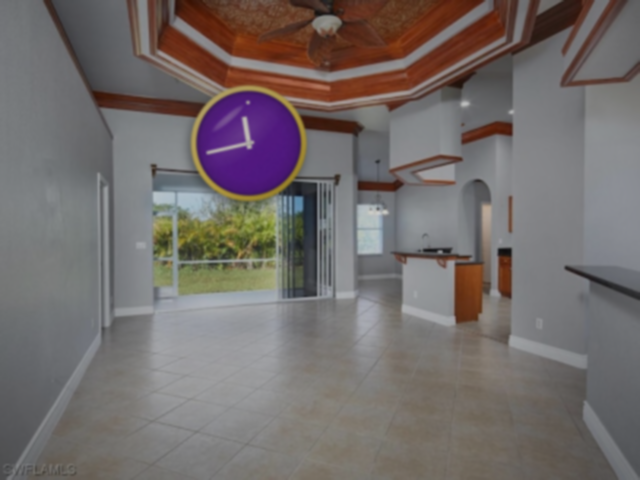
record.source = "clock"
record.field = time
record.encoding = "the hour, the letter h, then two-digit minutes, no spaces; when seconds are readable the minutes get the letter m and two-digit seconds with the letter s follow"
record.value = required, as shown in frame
11h43
